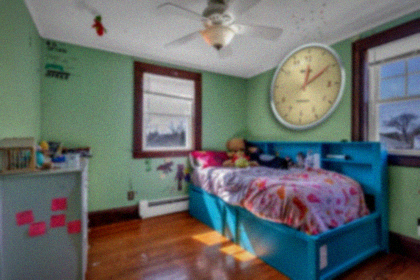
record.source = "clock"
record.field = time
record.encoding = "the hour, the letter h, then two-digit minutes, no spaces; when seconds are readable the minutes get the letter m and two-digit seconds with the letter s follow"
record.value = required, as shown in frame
12h09
